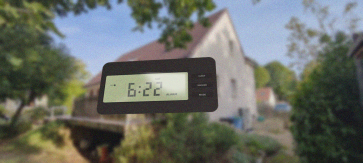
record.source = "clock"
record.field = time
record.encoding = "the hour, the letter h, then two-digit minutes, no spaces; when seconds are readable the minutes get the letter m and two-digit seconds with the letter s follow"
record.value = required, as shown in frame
6h22
